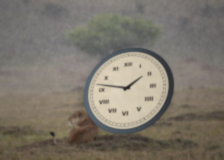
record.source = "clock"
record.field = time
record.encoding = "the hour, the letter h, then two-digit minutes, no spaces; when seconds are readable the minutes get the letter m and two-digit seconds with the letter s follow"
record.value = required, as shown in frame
1h47
